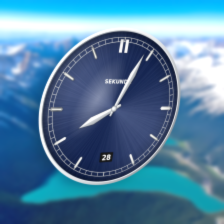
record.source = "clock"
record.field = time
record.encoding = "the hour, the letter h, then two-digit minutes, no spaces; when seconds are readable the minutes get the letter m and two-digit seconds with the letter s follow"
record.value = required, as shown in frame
8h04
